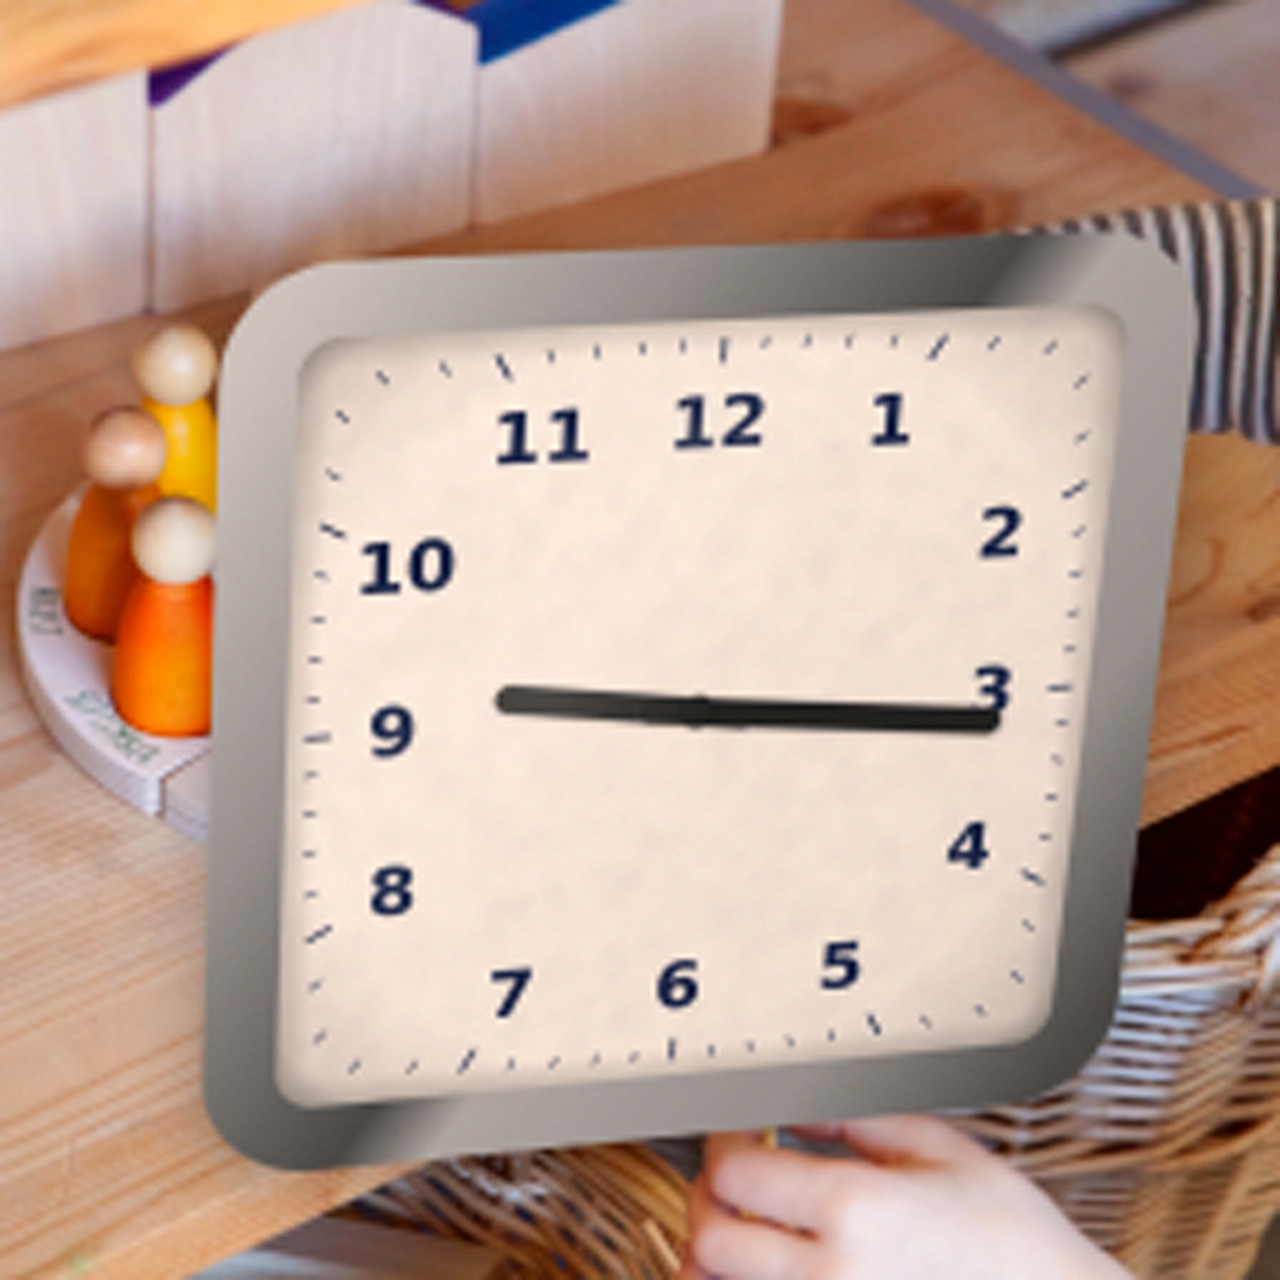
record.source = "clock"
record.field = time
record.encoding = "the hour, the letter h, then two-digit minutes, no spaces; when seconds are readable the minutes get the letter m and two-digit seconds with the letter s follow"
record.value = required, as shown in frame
9h16
